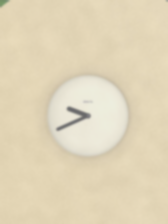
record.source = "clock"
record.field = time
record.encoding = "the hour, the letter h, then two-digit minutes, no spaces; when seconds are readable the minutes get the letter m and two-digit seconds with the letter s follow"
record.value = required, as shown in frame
9h41
